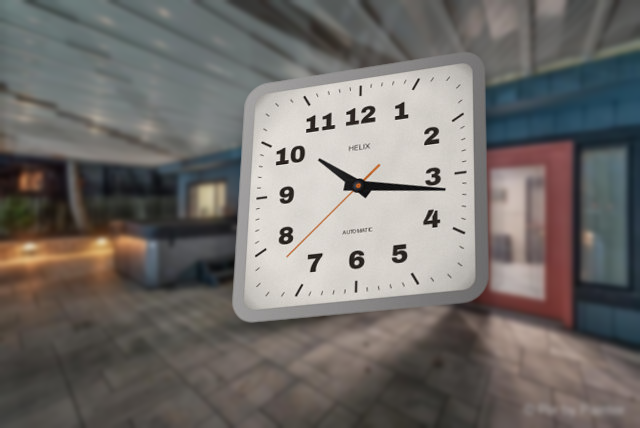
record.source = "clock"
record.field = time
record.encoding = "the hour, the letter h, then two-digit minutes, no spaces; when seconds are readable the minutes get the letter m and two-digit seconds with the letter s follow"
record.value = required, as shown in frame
10h16m38s
